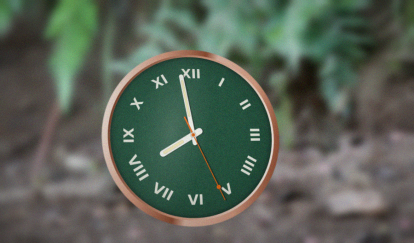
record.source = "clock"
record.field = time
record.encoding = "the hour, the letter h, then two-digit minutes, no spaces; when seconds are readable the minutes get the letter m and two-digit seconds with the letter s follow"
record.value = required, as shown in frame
7h58m26s
